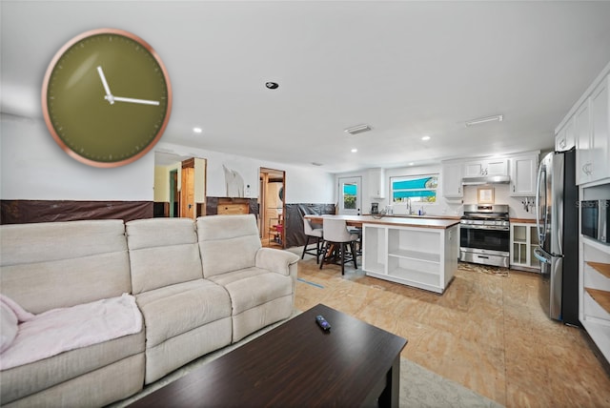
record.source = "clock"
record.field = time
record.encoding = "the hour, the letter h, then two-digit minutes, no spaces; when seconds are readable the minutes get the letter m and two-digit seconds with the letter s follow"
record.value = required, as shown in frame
11h16
